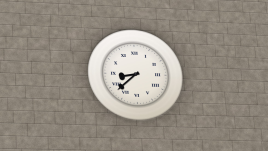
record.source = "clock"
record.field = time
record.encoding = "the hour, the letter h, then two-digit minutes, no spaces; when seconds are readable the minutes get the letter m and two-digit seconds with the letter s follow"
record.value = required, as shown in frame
8h38
